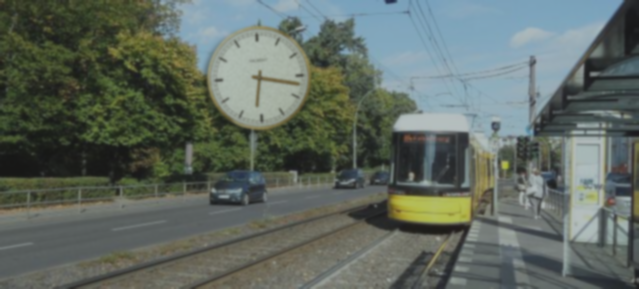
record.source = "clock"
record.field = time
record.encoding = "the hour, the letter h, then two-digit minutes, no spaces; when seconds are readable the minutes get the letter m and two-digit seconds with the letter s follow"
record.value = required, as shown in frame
6h17
